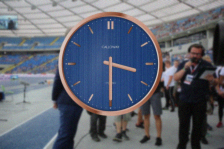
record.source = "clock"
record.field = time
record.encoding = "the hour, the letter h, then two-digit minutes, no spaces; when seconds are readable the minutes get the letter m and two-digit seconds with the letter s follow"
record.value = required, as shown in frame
3h30
